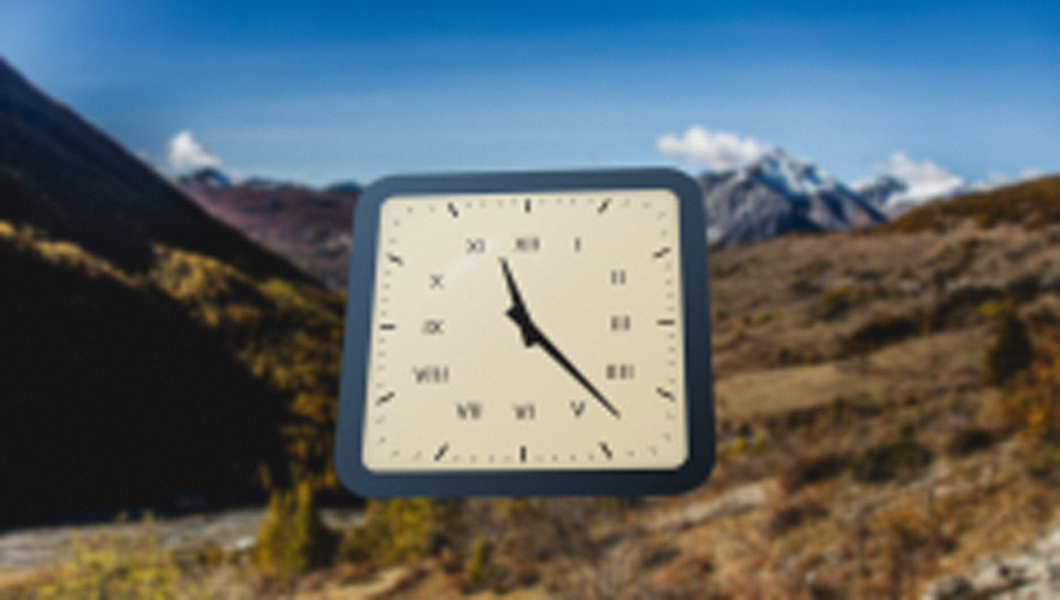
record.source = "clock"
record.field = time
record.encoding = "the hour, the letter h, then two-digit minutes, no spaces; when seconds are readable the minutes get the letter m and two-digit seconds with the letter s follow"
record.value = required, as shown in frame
11h23
